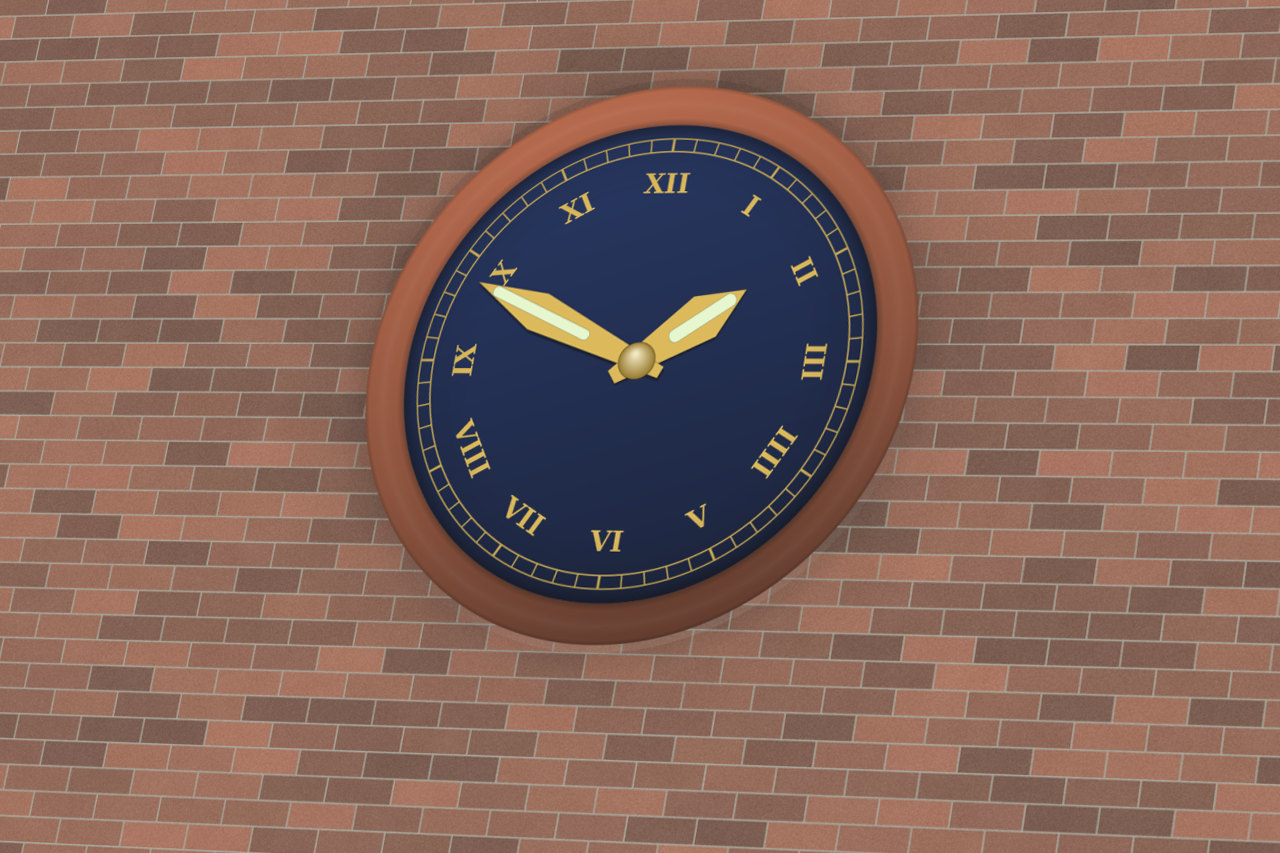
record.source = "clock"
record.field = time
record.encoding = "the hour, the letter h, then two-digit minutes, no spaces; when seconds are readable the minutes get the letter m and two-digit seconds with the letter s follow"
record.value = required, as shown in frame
1h49
